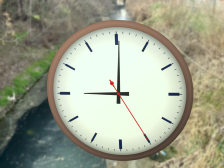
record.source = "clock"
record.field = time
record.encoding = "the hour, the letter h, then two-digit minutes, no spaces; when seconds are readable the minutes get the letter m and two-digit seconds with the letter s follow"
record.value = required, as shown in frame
9h00m25s
